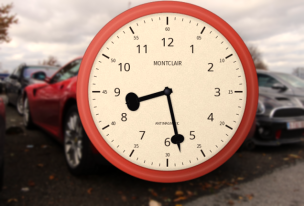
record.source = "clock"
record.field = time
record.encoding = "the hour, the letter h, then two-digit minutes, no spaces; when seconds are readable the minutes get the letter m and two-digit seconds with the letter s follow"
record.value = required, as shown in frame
8h28
